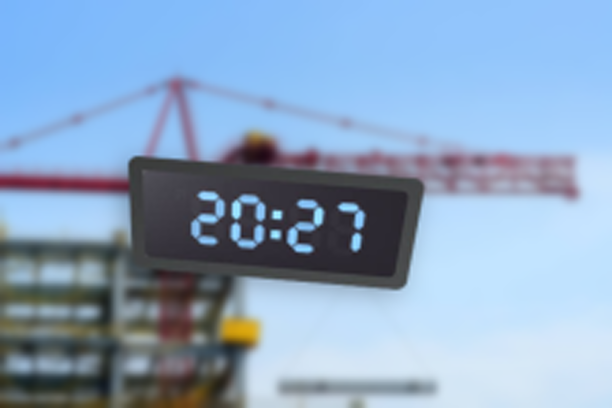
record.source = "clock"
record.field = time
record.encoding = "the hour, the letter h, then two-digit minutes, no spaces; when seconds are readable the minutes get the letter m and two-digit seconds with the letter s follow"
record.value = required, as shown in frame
20h27
